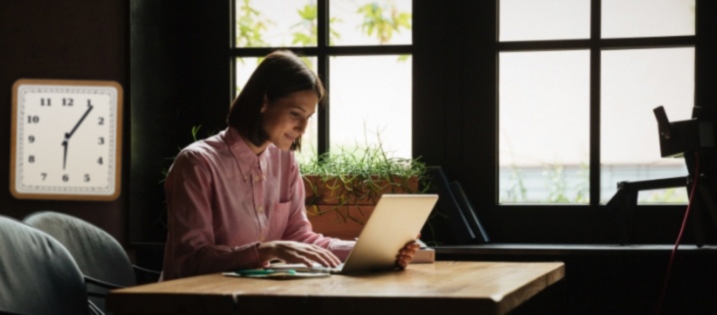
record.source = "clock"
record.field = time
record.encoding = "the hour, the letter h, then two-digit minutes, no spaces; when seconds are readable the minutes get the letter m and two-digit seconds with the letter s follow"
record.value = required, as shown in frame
6h06
